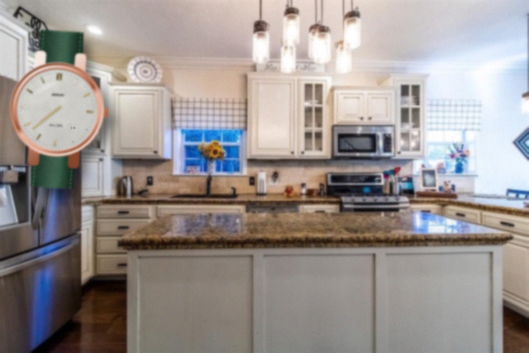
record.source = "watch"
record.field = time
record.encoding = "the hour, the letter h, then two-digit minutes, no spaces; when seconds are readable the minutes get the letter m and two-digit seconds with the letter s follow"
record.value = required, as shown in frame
7h38
